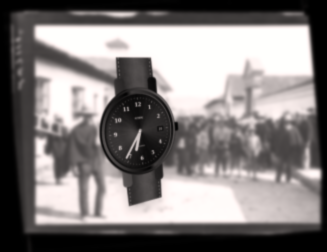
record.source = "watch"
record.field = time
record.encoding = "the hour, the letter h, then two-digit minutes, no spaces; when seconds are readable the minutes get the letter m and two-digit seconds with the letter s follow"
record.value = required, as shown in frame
6h36
